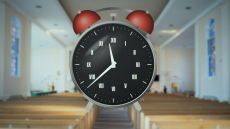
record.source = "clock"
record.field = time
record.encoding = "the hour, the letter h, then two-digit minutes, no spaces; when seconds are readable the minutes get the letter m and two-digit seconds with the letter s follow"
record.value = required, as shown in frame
11h38
